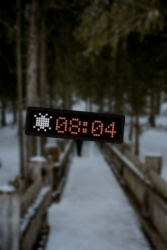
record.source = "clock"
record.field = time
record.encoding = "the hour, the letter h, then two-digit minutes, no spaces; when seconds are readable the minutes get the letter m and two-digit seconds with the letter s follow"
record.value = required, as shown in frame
8h04
